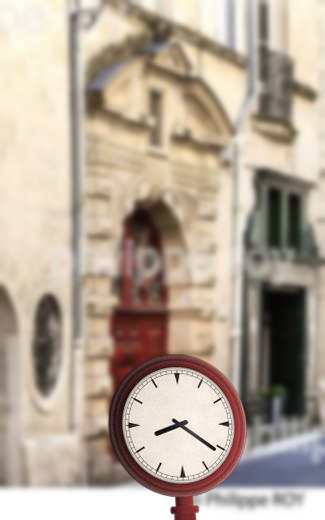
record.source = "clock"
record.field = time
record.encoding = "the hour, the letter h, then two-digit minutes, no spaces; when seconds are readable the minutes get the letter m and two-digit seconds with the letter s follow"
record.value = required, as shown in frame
8h21
